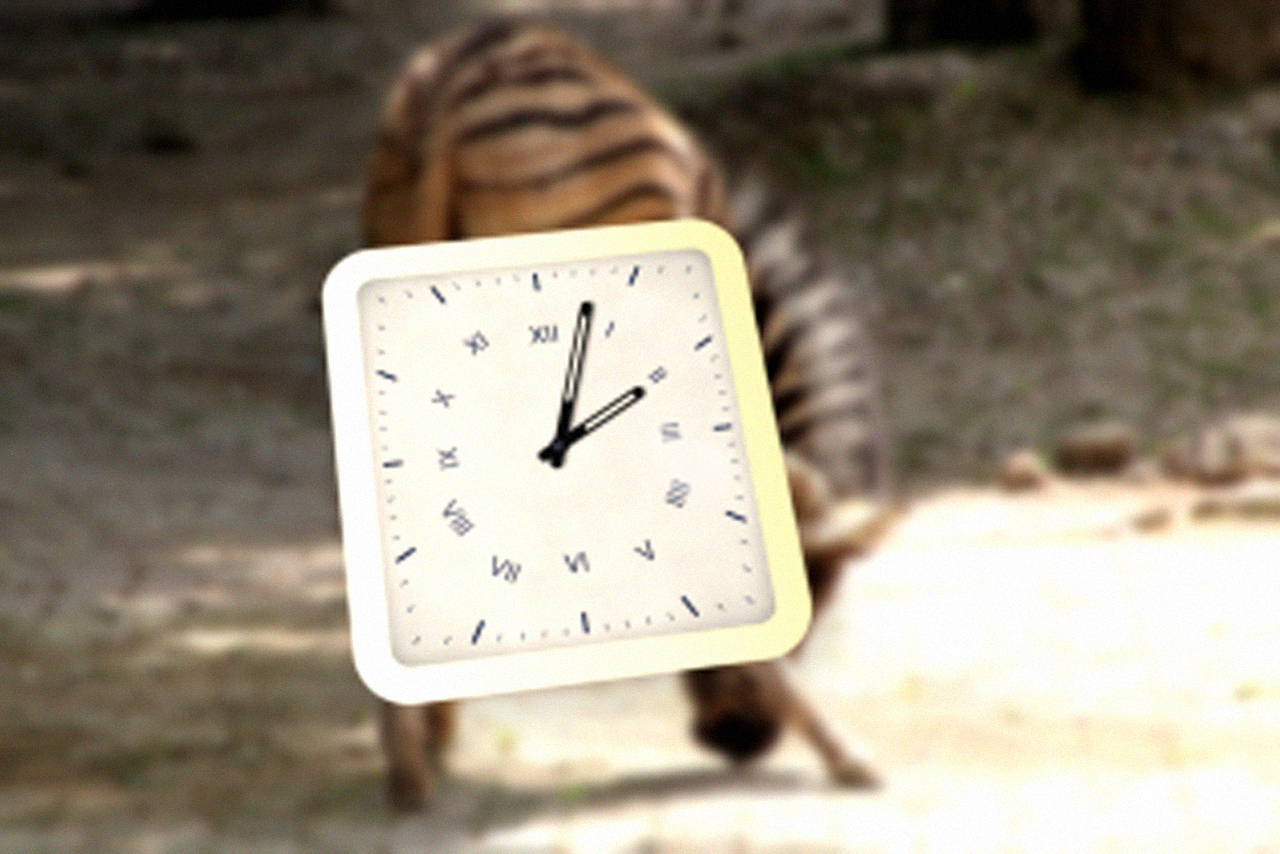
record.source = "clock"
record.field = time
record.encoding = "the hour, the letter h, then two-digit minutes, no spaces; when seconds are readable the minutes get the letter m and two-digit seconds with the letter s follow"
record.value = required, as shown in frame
2h03
